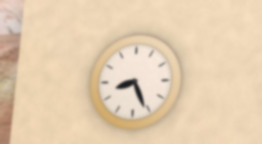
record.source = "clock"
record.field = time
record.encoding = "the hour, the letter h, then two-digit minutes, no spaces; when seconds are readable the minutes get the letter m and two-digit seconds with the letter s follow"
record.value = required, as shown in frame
8h26
